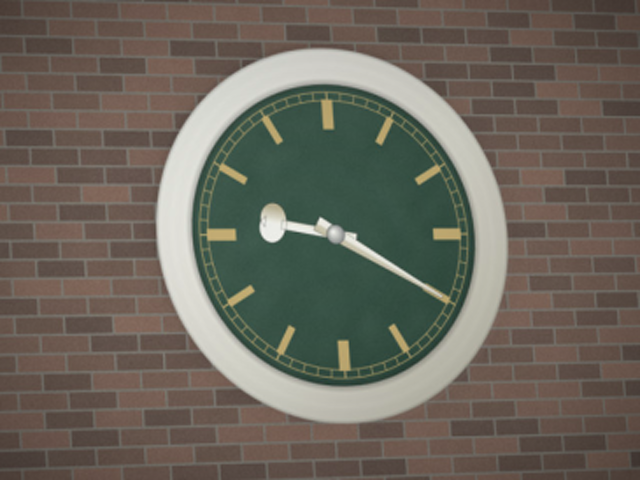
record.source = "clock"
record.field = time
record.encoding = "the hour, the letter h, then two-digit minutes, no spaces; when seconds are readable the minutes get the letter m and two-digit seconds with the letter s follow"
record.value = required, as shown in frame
9h20
